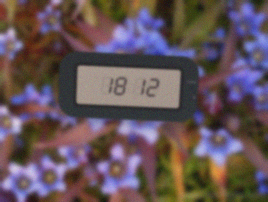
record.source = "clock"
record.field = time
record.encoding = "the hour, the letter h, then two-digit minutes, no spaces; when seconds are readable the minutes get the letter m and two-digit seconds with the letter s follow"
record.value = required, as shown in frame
18h12
